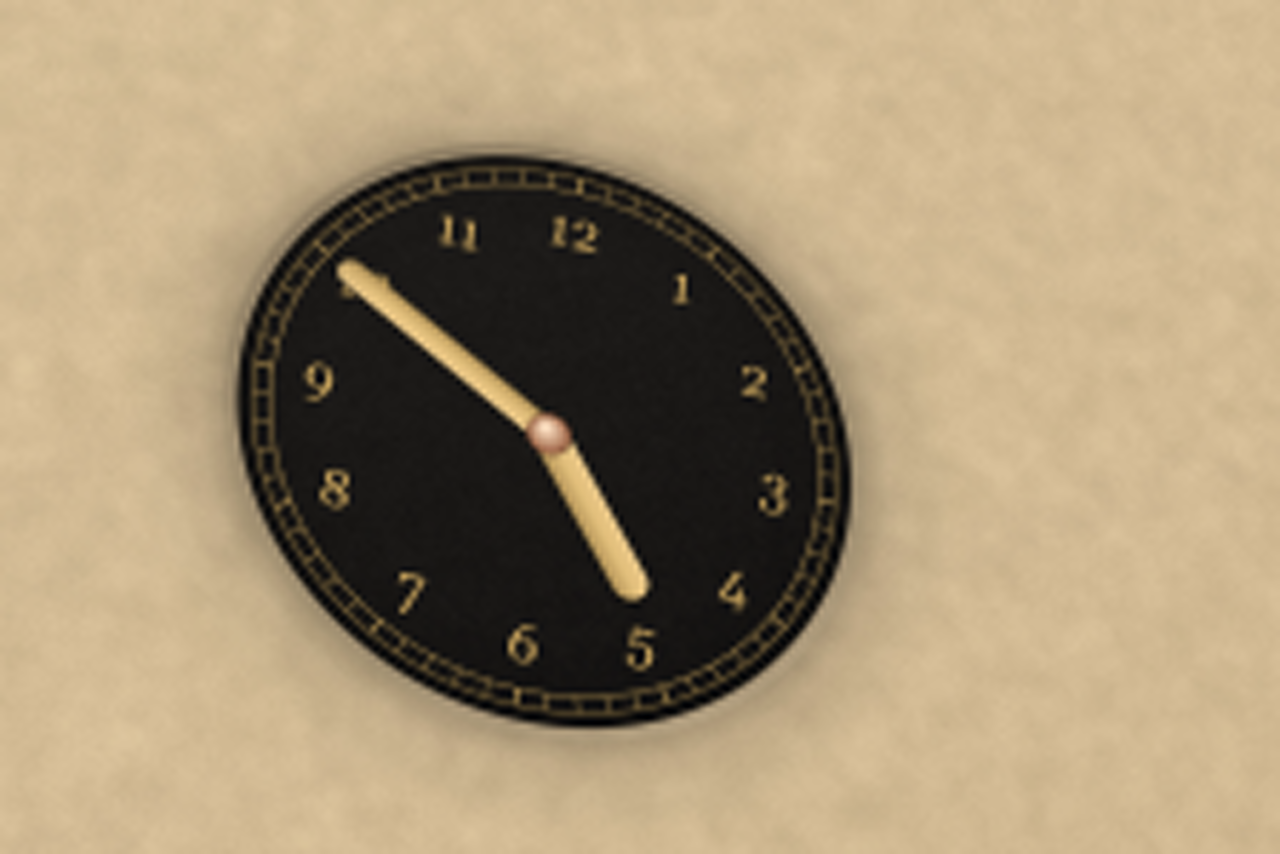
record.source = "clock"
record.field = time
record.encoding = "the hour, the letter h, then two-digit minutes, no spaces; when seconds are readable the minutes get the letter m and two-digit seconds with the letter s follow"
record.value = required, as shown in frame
4h50
